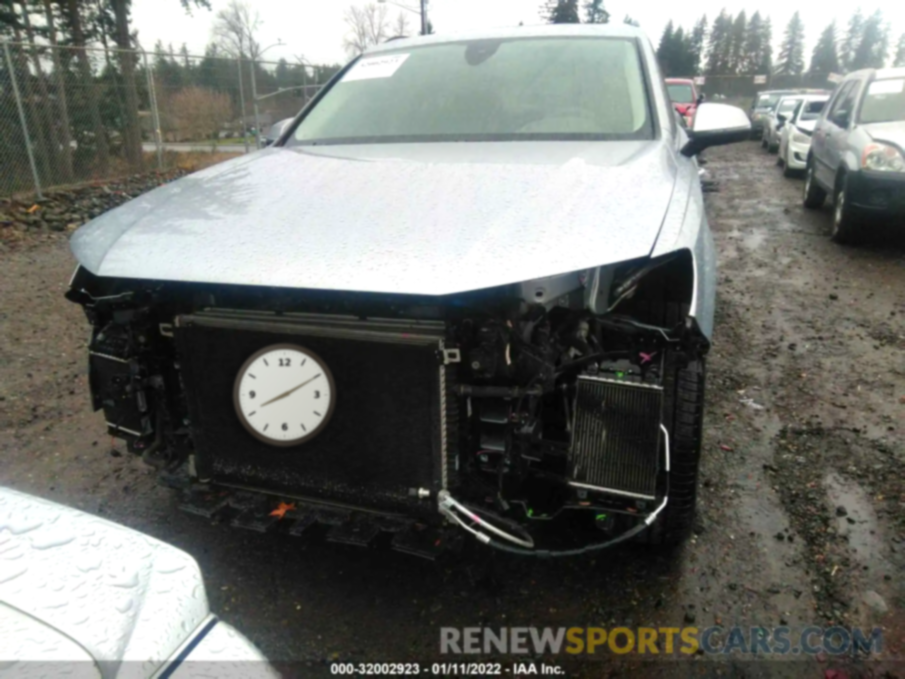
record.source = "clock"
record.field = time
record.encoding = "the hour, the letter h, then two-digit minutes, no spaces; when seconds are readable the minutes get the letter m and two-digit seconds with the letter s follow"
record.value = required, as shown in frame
8h10
